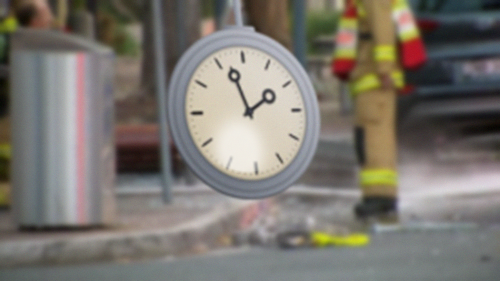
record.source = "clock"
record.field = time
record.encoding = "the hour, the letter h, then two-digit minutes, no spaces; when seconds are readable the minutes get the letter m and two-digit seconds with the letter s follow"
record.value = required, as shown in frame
1h57
